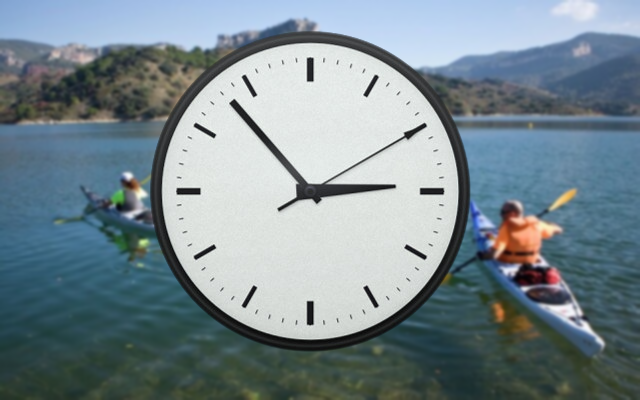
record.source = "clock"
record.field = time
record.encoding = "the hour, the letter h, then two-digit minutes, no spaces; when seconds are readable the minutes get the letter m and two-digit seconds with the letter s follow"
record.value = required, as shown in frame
2h53m10s
